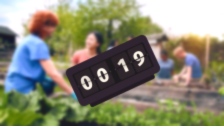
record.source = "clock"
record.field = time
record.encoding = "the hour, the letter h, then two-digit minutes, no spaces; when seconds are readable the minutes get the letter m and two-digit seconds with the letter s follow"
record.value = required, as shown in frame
0h19
